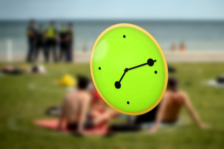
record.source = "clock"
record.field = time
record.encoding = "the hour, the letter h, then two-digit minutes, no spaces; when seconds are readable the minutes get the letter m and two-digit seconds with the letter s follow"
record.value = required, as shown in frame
7h12
